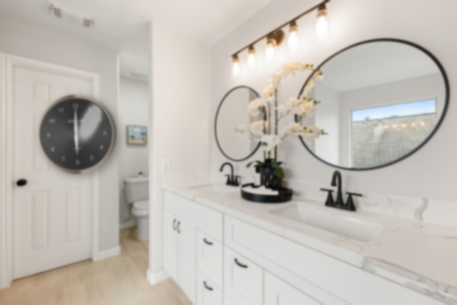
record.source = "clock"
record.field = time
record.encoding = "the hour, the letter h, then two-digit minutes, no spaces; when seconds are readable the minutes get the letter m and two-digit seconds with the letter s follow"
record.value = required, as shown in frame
6h00
